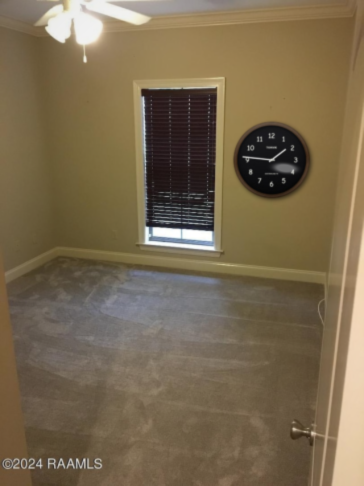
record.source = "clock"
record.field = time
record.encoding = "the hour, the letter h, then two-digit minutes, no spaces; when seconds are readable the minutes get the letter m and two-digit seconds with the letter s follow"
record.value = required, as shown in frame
1h46
